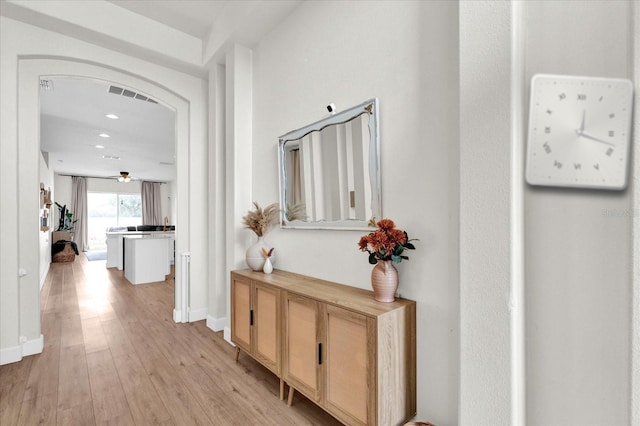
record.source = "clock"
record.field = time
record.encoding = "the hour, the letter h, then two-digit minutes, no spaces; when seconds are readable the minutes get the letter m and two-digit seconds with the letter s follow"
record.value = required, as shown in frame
12h18
